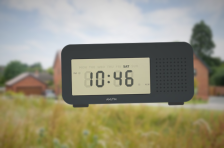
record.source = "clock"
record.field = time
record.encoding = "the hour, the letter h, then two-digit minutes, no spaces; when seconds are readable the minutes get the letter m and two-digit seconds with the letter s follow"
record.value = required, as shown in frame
10h46
